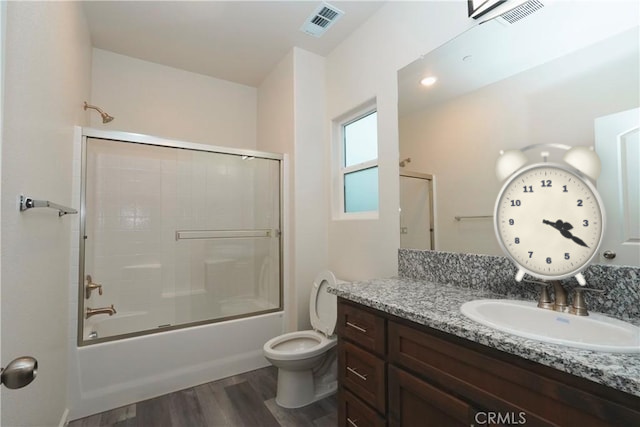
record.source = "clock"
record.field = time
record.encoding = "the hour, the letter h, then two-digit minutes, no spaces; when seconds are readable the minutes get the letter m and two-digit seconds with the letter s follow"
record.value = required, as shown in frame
3h20
